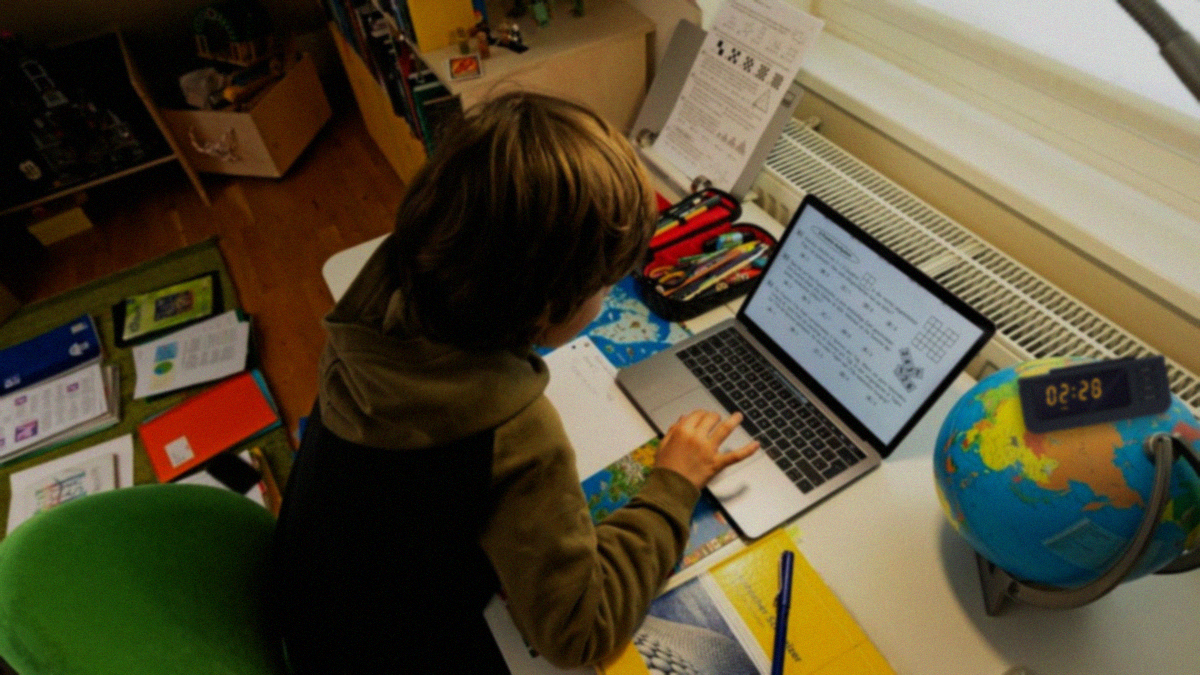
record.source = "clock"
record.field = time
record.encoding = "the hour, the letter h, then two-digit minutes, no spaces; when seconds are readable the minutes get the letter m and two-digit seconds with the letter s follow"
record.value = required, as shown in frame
2h28
